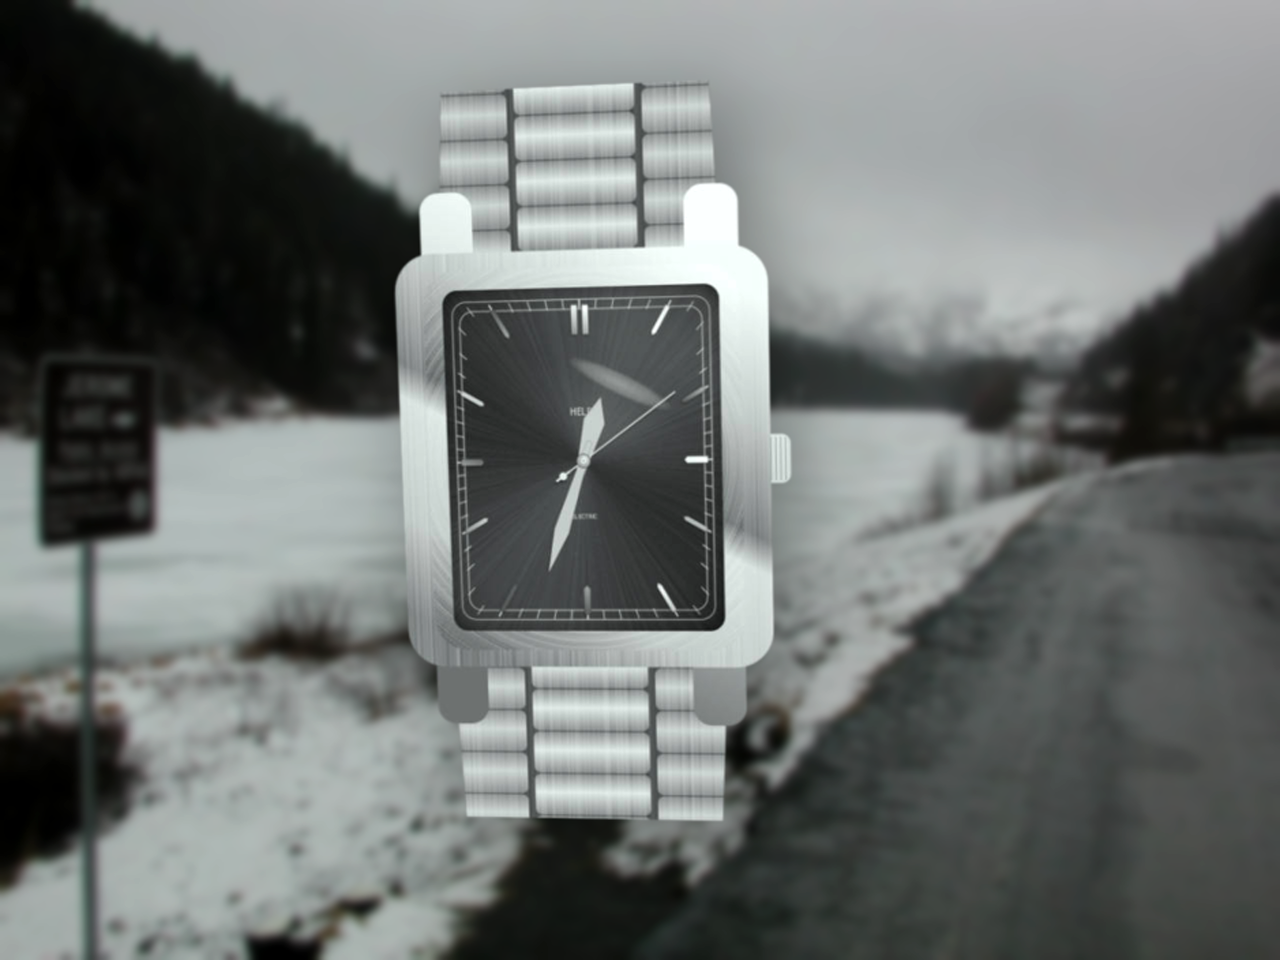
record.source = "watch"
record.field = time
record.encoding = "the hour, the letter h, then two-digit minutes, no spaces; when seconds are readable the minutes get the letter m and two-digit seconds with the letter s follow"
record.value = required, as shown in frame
12h33m09s
